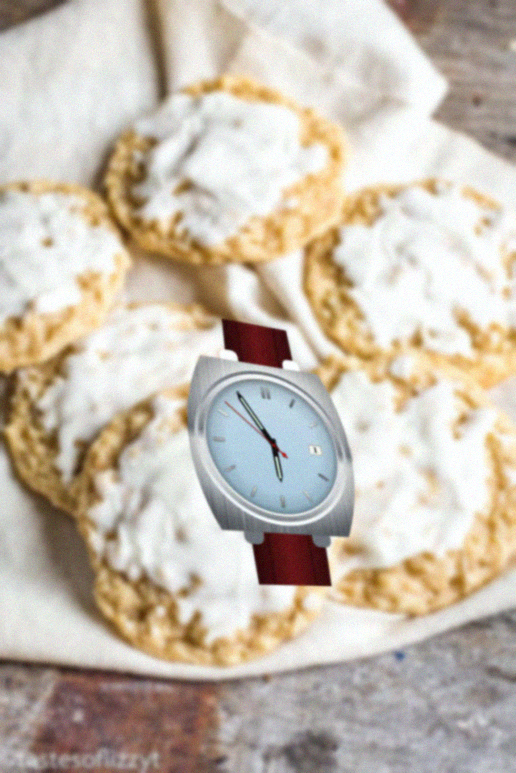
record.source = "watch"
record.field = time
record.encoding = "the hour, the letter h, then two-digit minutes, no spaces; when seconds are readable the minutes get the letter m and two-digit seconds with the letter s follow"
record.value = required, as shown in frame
5h54m52s
